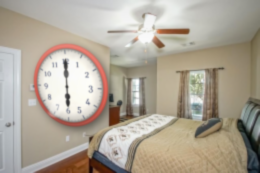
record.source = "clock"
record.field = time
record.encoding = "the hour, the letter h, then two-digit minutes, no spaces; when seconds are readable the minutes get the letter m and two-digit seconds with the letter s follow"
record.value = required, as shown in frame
6h00
